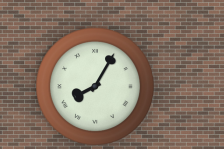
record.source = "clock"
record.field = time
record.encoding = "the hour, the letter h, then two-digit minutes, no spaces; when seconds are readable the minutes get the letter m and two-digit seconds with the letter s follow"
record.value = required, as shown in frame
8h05
